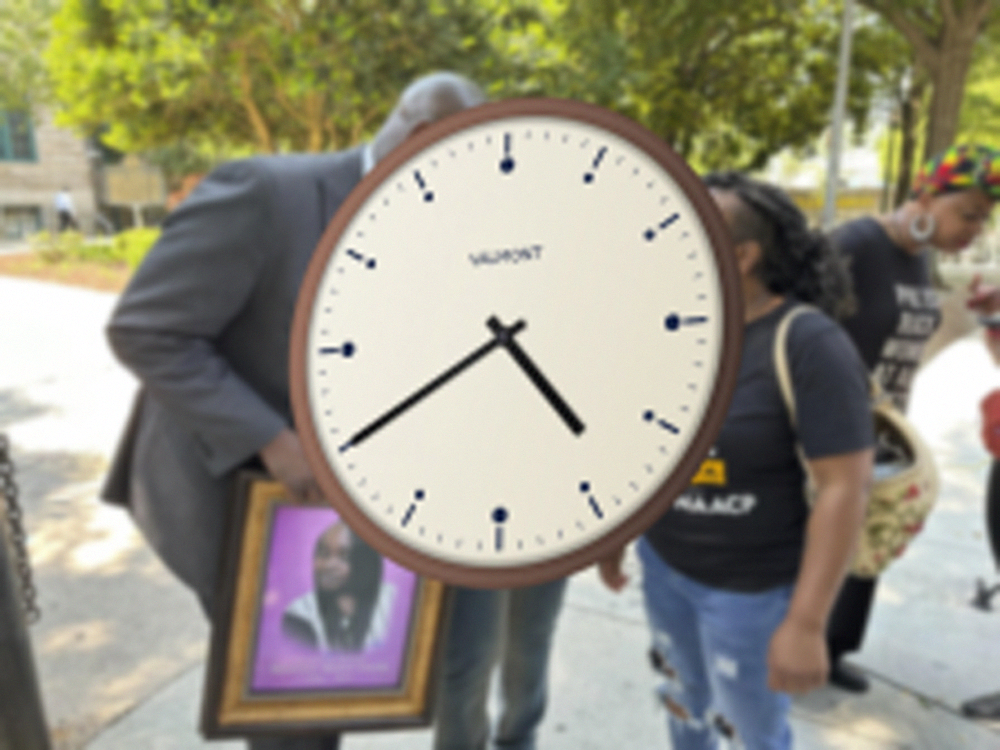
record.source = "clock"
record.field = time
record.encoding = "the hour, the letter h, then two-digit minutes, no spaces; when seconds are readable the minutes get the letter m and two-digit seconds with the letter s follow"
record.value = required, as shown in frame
4h40
